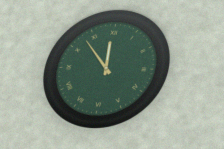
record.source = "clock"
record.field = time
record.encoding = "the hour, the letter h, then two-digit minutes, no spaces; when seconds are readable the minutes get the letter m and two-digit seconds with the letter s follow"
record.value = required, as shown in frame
11h53
